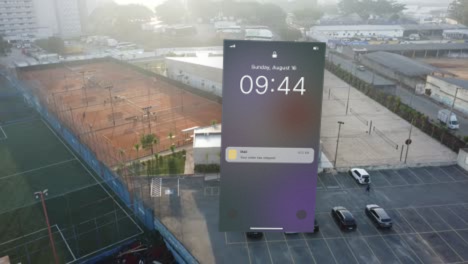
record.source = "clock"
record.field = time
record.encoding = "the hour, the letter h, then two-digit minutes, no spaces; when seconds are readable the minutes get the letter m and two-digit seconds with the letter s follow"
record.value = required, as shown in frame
9h44
